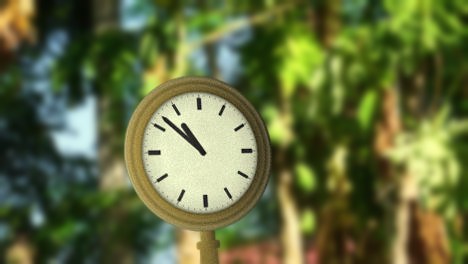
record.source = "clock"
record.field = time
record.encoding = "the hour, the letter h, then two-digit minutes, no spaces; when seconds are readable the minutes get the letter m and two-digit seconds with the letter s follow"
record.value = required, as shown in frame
10h52
